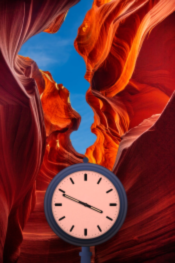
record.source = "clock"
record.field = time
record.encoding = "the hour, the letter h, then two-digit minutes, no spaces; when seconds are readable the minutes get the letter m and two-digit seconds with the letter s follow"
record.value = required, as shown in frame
3h49
